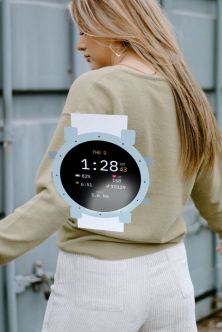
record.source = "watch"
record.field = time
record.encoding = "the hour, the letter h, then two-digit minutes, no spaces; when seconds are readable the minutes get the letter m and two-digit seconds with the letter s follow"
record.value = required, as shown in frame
1h28
